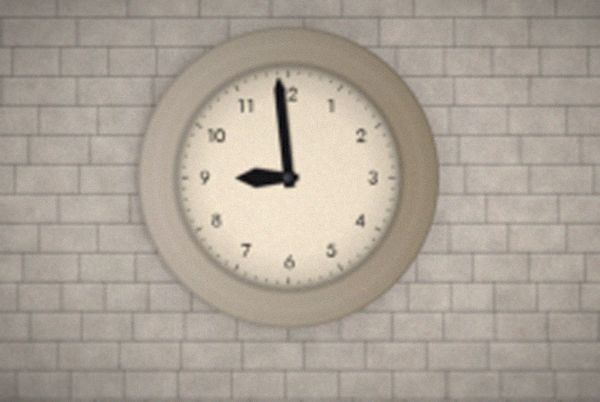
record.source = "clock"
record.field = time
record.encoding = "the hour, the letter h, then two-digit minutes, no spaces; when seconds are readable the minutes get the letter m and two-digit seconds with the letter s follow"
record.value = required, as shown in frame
8h59
